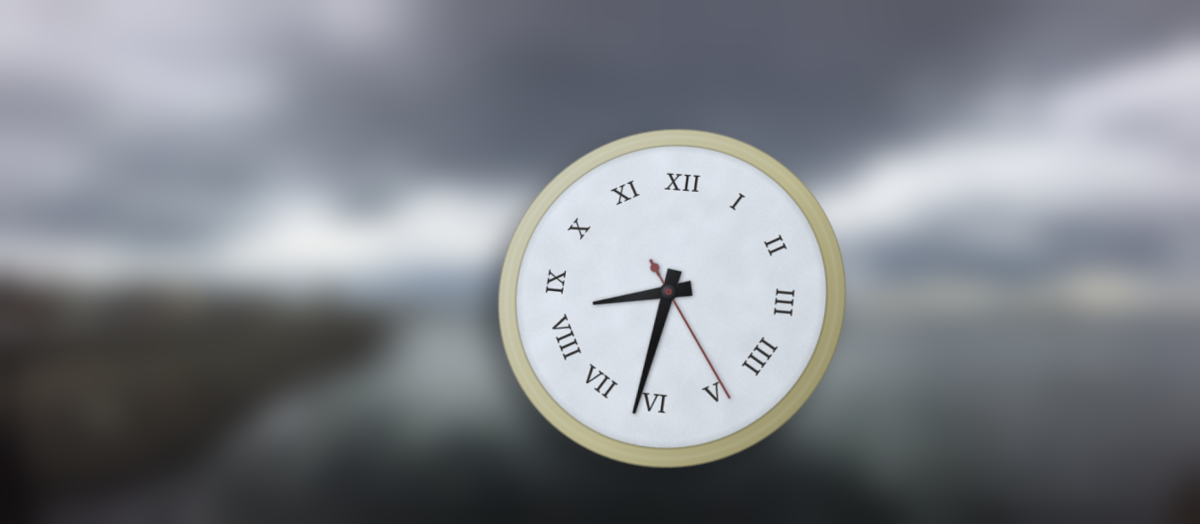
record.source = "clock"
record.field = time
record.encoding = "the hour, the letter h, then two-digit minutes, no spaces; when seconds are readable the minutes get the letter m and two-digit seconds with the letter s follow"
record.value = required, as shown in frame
8h31m24s
